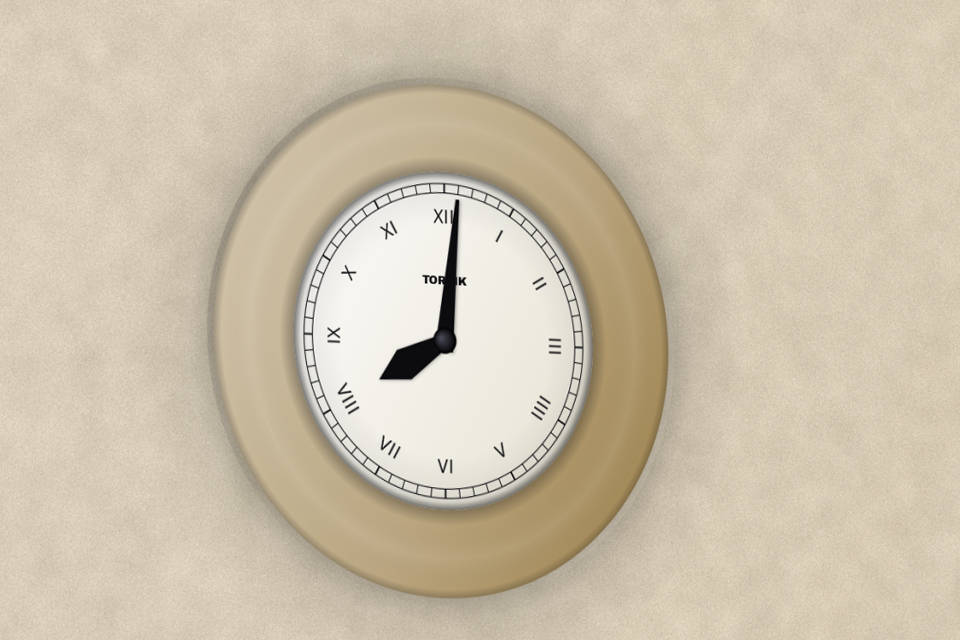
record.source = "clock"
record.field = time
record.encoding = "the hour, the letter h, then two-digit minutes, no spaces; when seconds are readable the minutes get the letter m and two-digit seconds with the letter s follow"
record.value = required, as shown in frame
8h01
